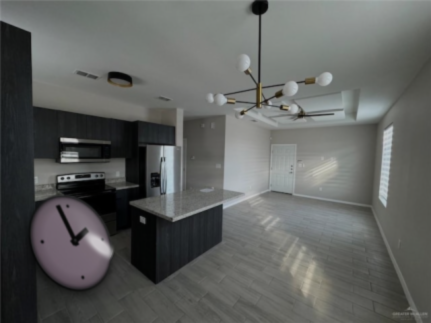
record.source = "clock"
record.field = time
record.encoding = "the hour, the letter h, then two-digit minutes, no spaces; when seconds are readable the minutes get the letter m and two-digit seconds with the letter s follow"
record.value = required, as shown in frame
1h57
